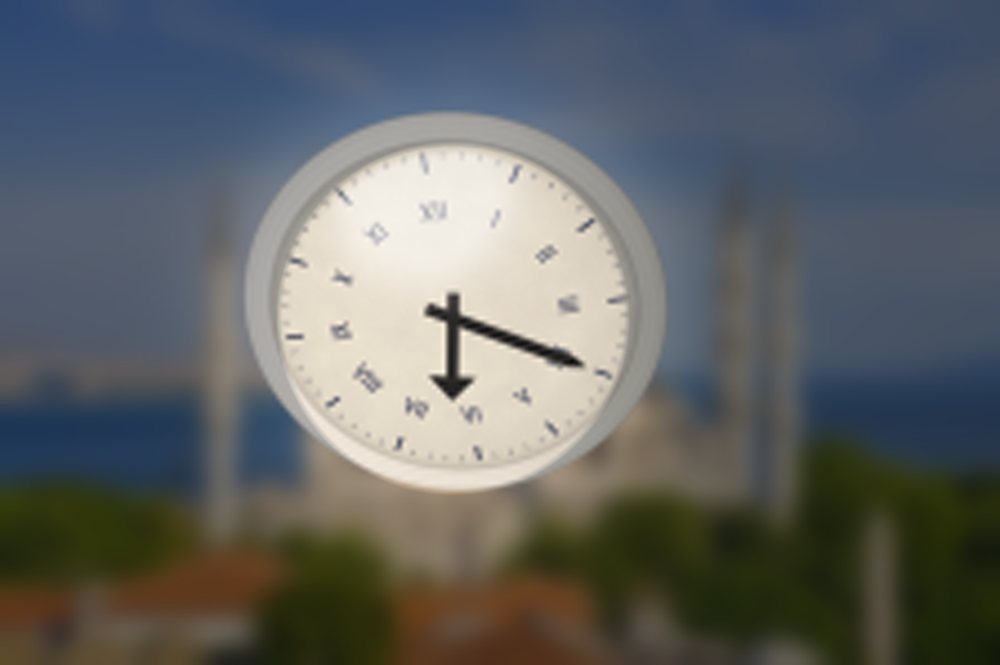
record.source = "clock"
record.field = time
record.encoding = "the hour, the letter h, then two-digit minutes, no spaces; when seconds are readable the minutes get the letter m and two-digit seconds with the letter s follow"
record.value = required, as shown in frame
6h20
